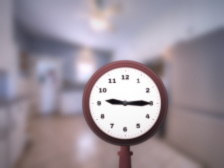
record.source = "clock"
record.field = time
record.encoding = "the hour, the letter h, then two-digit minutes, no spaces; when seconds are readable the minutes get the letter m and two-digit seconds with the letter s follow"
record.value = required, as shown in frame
9h15
